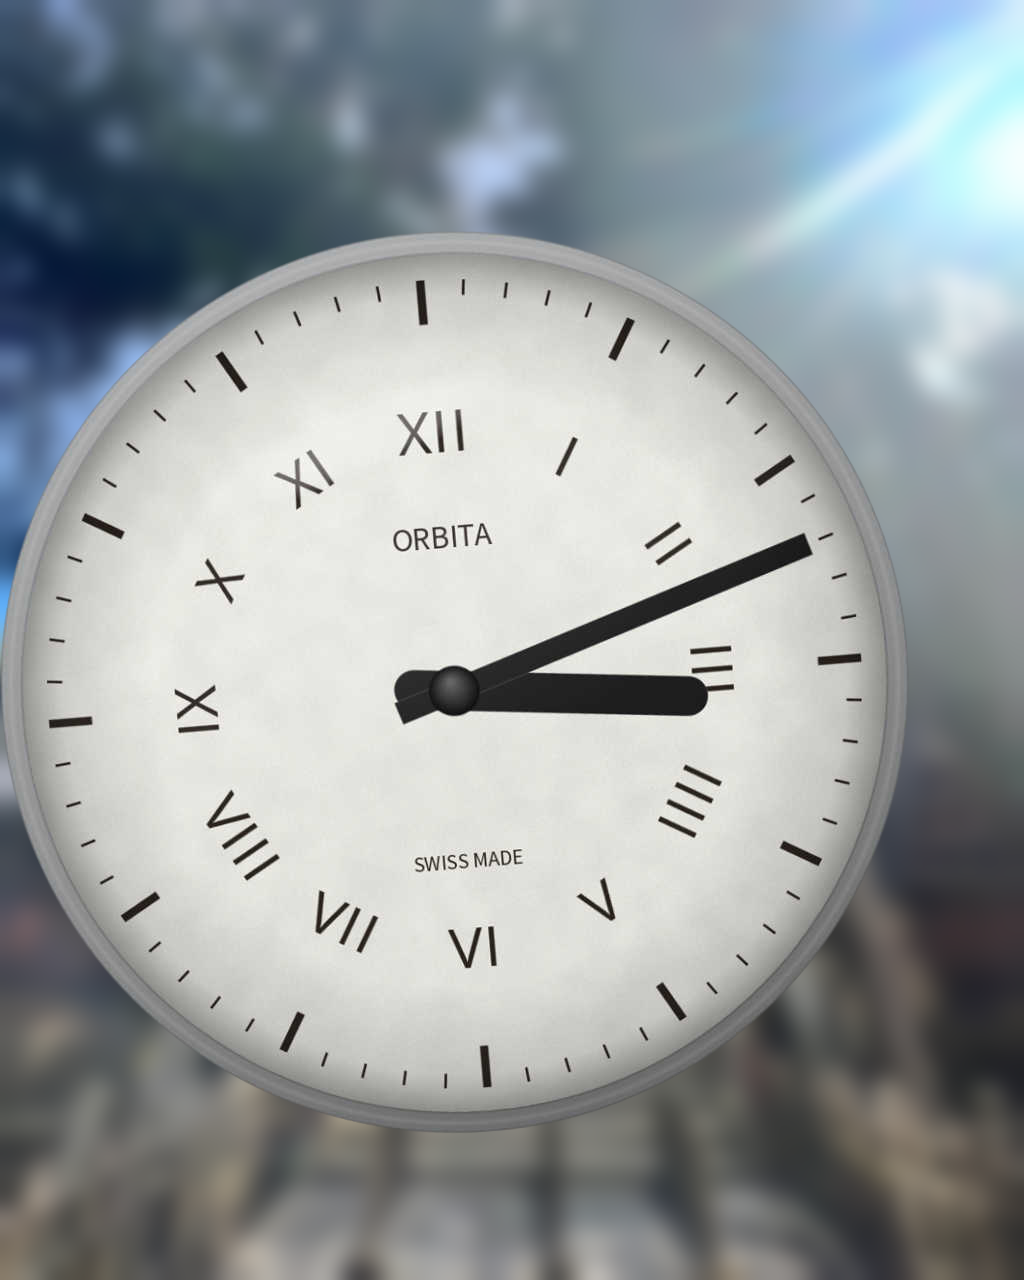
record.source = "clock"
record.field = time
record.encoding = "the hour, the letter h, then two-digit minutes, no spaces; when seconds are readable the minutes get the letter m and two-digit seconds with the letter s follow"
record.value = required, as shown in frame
3h12
